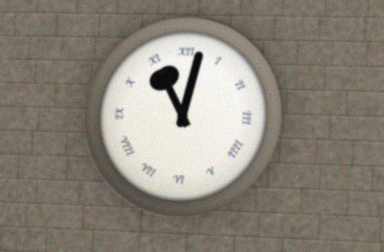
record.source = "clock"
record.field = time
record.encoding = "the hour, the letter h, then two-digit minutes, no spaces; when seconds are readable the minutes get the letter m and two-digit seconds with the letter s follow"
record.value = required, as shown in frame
11h02
